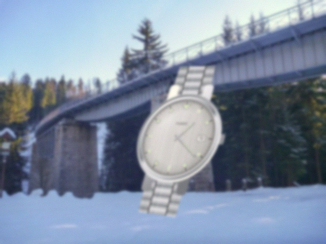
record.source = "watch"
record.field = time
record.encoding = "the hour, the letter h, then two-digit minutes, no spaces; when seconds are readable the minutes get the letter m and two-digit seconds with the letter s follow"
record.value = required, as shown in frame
1h21
